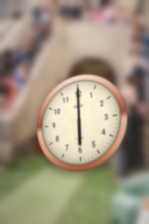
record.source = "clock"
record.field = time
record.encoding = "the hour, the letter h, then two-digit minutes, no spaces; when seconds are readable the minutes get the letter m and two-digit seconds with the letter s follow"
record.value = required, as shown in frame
6h00
